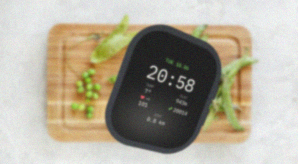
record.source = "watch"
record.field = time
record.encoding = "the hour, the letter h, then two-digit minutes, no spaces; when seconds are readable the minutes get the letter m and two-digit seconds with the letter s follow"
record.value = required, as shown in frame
20h58
